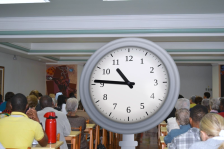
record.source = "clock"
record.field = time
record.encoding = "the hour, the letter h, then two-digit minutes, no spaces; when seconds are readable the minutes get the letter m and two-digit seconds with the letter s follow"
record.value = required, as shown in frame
10h46
